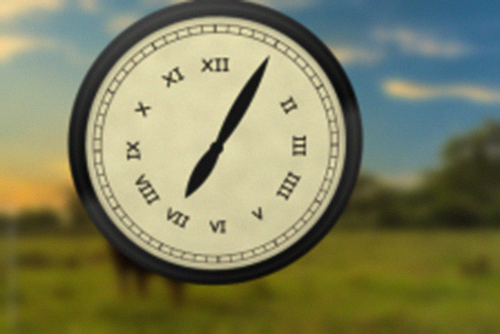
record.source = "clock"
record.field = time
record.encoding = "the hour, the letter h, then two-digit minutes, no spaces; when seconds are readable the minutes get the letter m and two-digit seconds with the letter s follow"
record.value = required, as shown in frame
7h05
